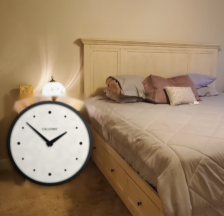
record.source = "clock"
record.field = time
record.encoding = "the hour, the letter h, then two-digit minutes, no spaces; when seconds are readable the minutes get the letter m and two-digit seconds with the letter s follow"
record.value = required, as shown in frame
1h52
